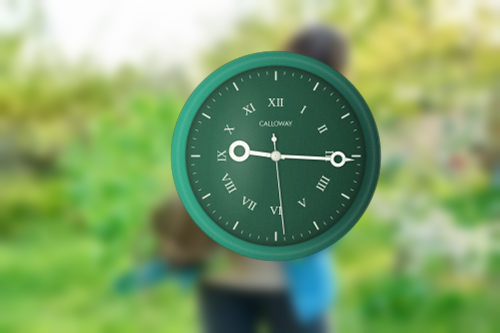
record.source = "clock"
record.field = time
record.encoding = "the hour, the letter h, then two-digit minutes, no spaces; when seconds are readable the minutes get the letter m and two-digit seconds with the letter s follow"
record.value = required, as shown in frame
9h15m29s
